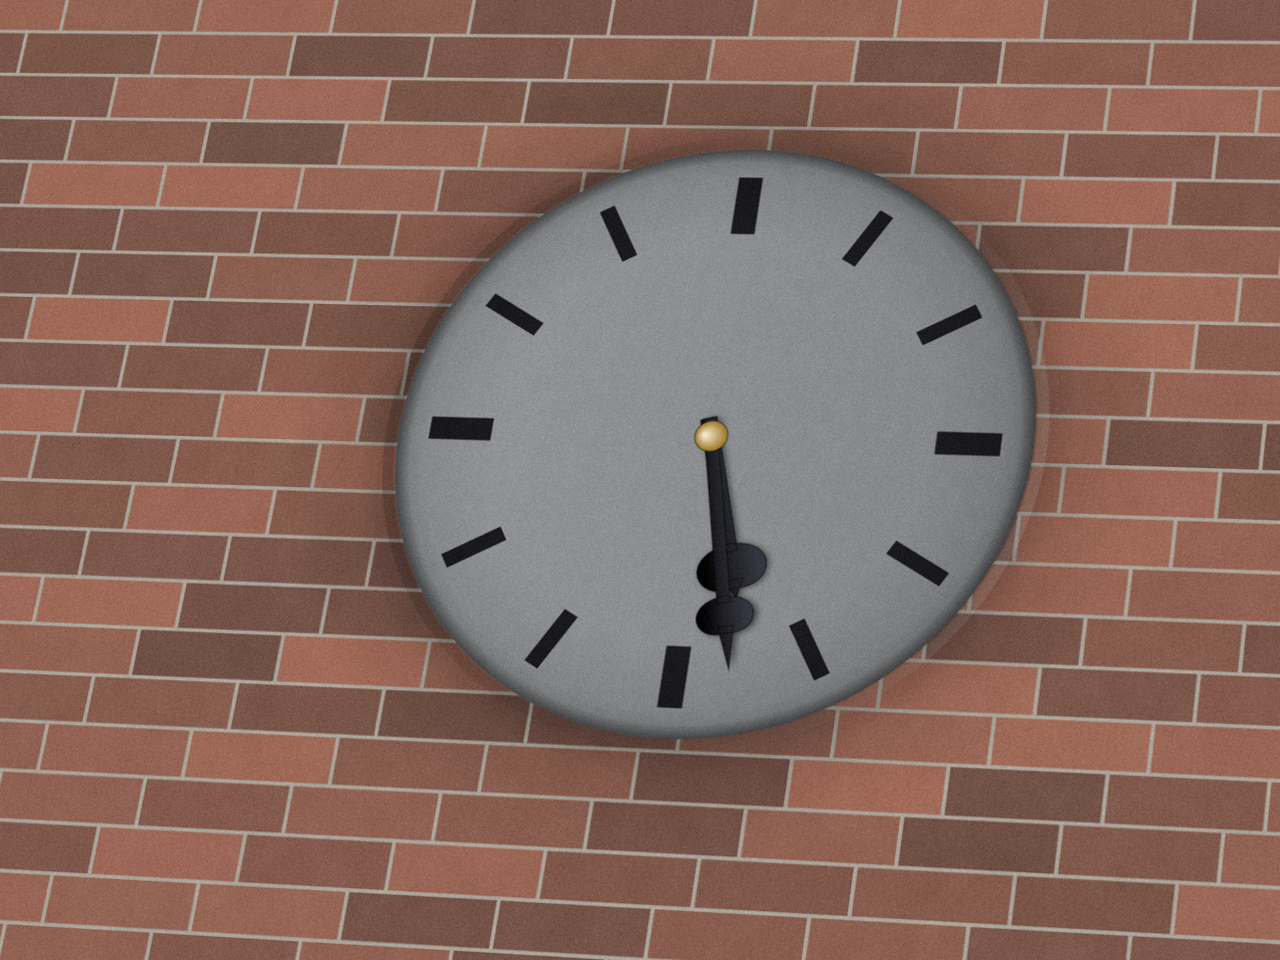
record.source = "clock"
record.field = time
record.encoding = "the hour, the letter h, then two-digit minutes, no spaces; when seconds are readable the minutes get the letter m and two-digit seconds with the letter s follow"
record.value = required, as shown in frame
5h28
